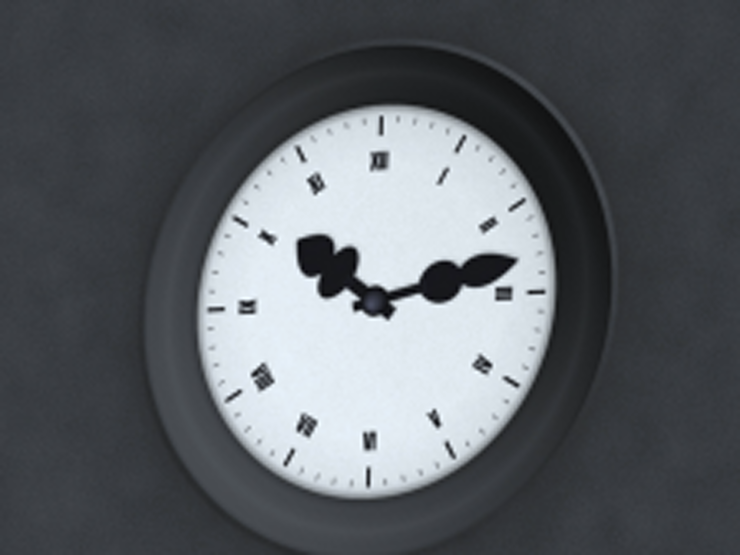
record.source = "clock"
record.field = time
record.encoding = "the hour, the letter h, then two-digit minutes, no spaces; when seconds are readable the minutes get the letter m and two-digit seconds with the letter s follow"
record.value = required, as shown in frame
10h13
